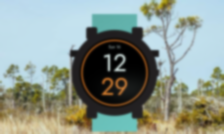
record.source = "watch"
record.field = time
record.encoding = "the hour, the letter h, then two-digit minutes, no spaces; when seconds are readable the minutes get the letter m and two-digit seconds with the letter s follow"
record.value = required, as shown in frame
12h29
